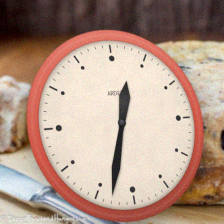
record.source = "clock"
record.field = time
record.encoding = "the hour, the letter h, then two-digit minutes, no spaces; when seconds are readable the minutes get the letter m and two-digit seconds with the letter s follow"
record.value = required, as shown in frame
12h33
